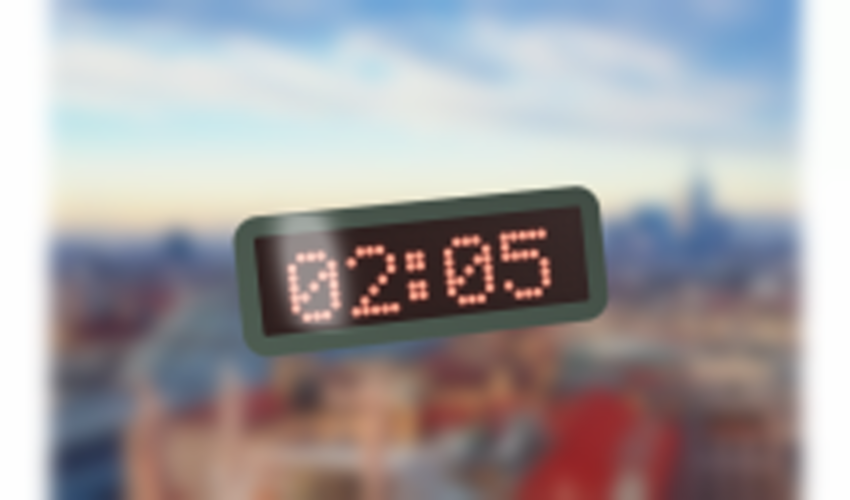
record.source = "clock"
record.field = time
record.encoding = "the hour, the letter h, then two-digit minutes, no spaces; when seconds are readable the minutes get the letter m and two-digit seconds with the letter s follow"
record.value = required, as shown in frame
2h05
